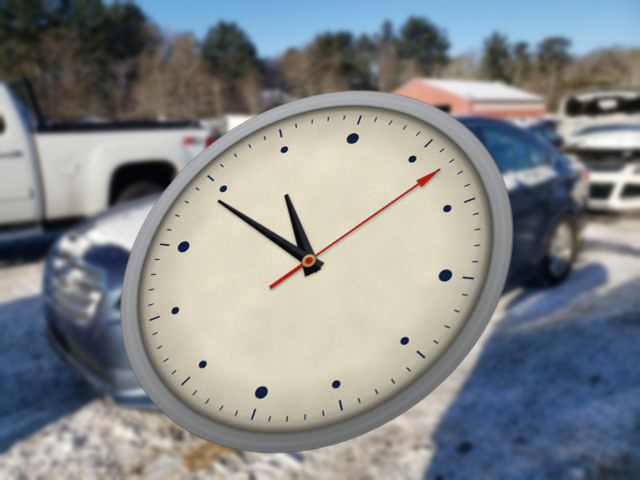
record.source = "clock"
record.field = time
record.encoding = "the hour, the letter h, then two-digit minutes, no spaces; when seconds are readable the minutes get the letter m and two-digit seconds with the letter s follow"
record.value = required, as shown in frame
10h49m07s
